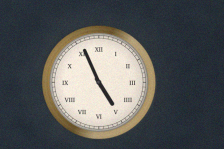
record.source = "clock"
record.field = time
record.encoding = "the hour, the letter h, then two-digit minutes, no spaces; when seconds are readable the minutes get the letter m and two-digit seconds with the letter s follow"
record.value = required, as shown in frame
4h56
